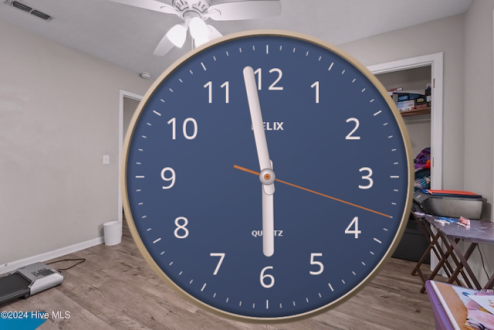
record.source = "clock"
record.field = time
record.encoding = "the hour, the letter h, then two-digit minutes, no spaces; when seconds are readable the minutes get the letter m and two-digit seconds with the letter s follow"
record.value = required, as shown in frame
5h58m18s
